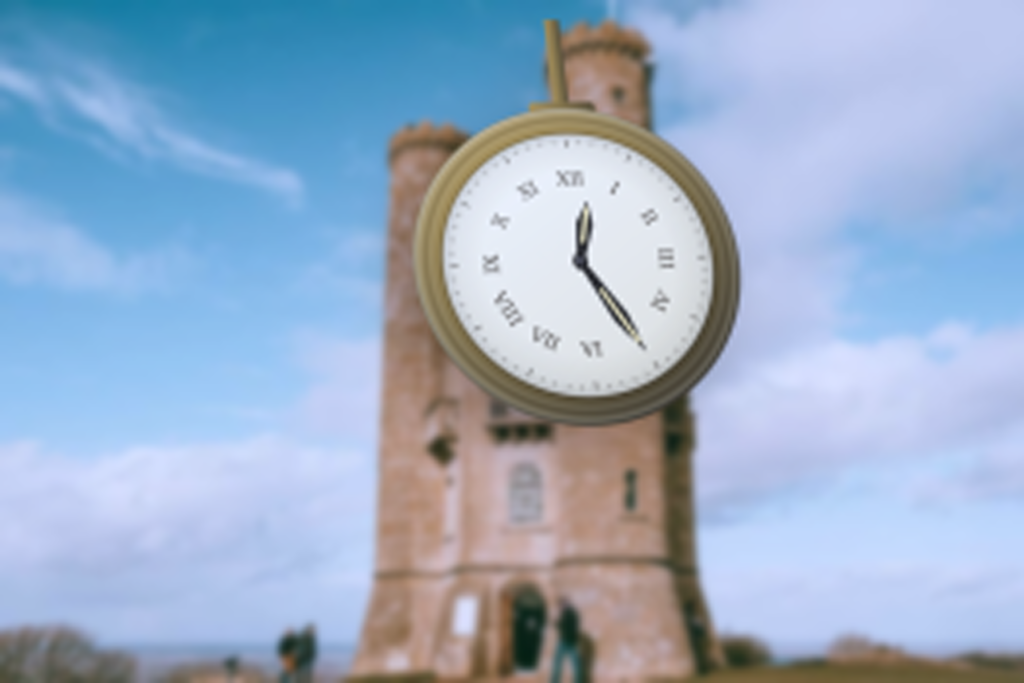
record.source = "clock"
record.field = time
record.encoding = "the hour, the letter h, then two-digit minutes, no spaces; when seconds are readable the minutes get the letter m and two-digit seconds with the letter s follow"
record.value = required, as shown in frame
12h25
